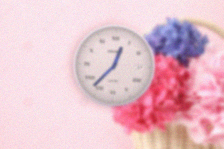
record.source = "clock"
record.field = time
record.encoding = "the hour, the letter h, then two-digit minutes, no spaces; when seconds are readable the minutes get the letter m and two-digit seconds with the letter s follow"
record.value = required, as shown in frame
12h37
